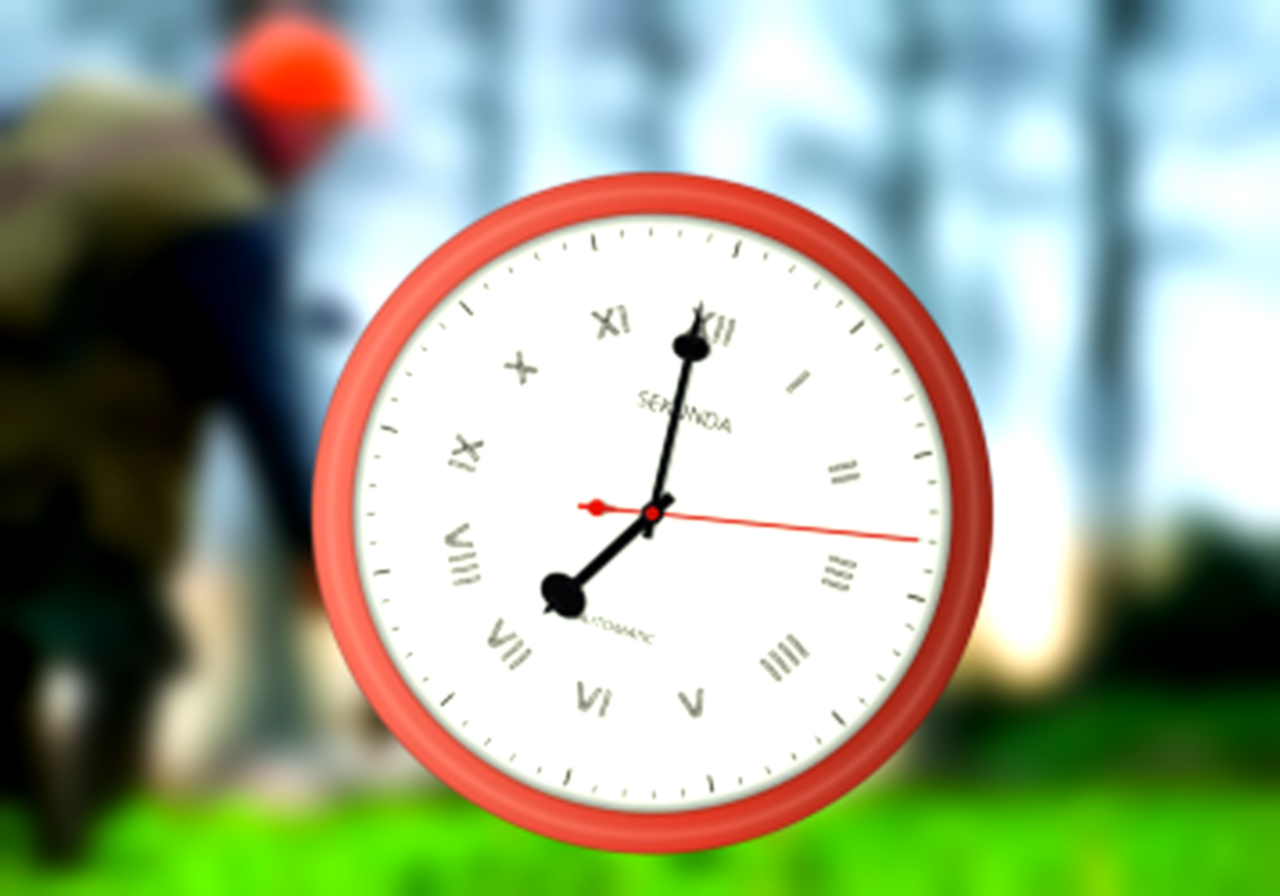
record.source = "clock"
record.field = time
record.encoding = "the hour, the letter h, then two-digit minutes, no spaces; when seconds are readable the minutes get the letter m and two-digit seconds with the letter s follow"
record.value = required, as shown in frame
6h59m13s
